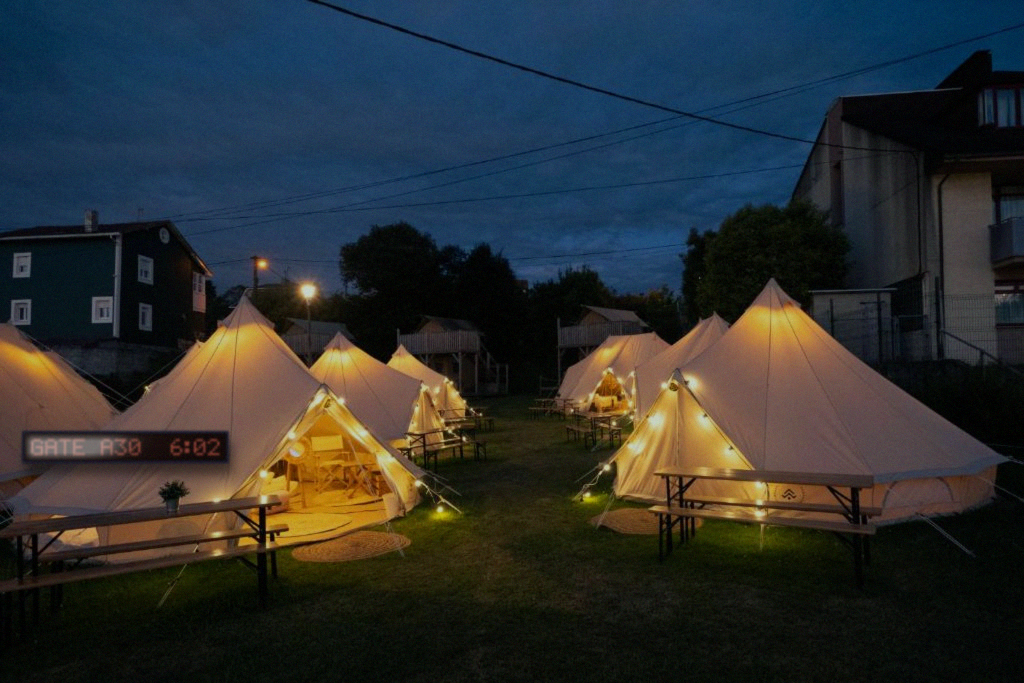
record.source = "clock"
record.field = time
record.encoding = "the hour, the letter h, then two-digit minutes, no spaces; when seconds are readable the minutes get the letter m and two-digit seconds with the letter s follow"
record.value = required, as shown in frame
6h02
